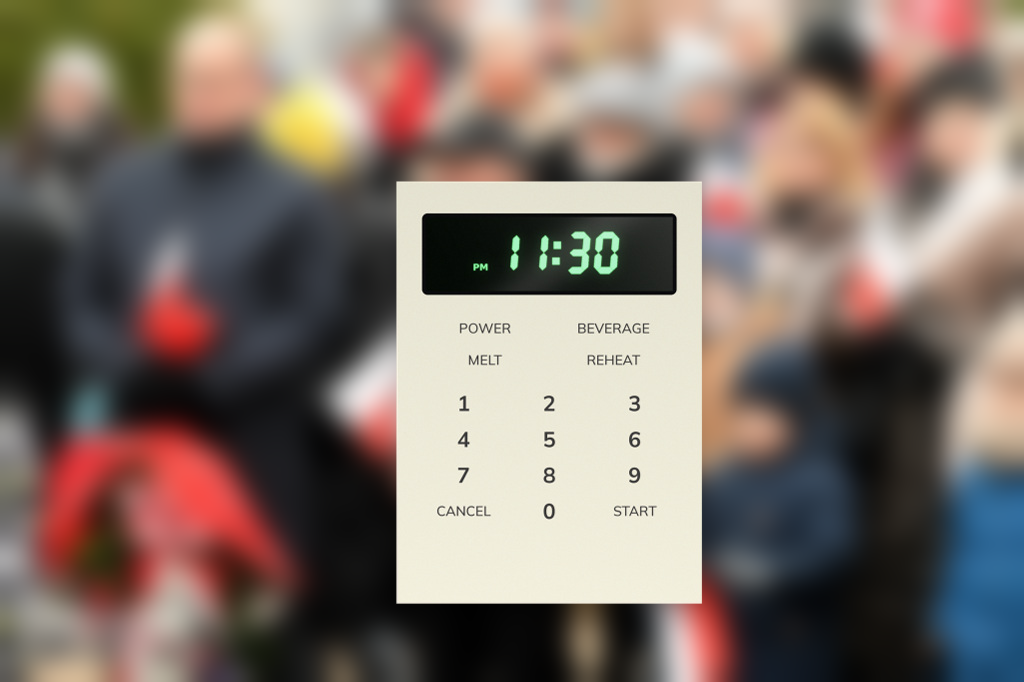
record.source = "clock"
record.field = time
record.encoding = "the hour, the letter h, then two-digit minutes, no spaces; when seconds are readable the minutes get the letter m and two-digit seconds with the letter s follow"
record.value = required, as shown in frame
11h30
